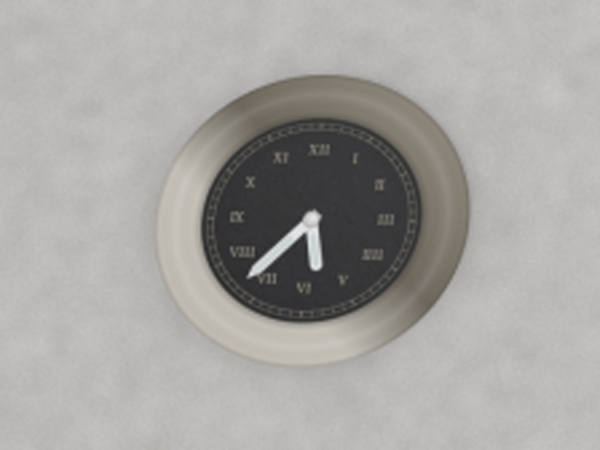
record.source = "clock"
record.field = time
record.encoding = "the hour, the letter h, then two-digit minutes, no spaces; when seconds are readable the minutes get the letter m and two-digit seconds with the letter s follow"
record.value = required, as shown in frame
5h37
